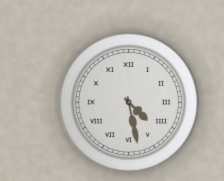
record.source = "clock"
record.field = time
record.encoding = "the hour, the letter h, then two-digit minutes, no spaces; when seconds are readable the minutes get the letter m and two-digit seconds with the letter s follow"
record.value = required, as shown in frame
4h28
